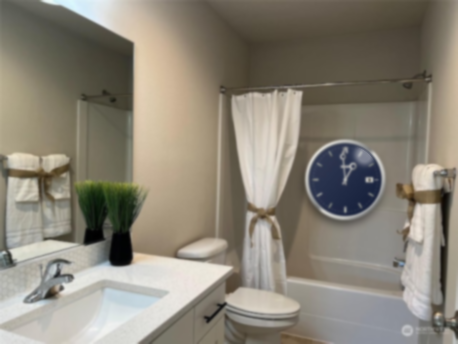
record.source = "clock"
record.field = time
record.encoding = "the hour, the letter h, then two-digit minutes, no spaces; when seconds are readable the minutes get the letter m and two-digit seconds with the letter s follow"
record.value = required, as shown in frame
12h59
